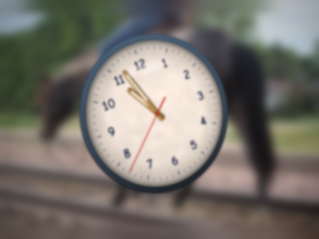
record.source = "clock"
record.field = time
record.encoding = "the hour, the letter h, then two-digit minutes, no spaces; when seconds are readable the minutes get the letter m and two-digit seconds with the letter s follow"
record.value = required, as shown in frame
10h56m38s
